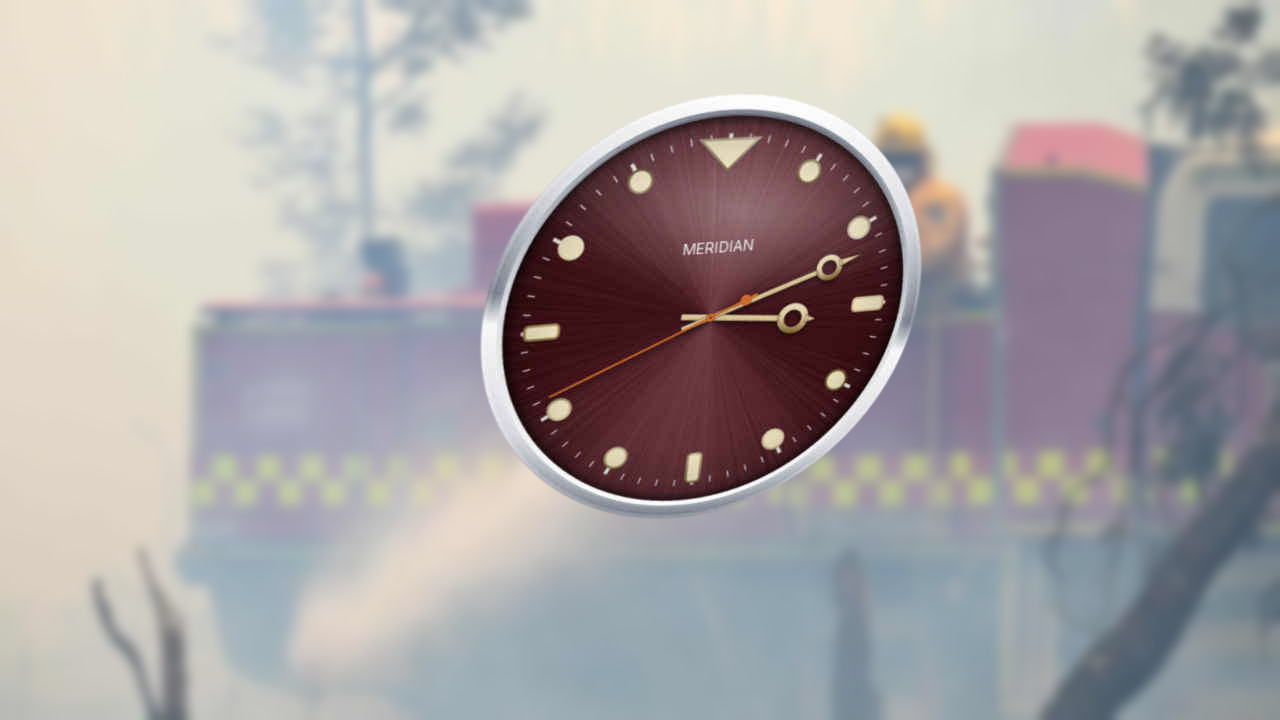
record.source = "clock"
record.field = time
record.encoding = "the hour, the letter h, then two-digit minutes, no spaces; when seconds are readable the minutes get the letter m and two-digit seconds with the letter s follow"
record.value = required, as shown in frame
3h11m41s
